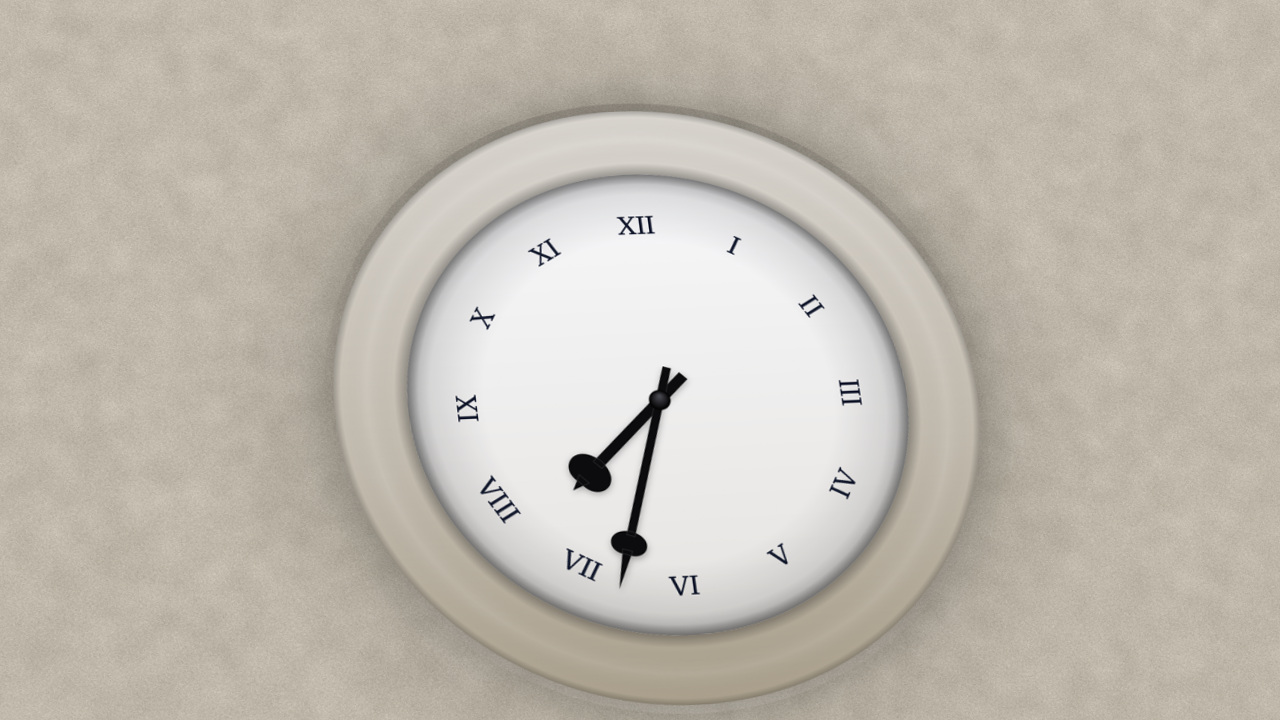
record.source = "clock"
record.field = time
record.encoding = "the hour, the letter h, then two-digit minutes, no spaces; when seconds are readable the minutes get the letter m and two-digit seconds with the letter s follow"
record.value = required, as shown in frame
7h33
